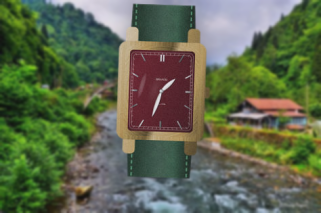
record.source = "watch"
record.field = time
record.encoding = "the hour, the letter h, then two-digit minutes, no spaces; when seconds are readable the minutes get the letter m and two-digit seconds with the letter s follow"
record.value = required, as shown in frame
1h33
